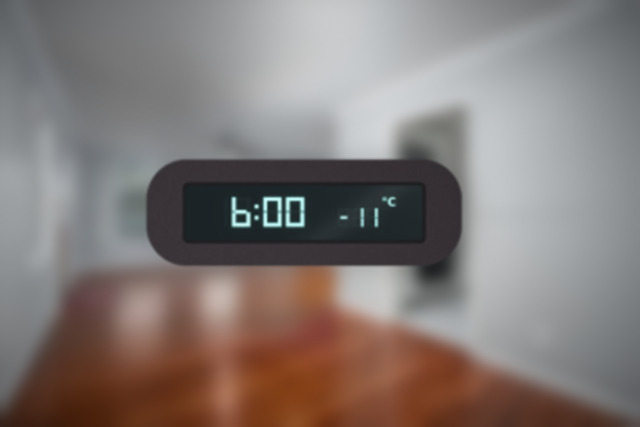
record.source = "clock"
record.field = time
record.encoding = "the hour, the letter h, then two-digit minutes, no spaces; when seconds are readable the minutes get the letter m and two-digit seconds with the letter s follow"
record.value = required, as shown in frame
6h00
